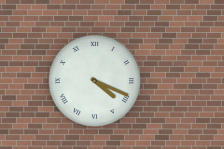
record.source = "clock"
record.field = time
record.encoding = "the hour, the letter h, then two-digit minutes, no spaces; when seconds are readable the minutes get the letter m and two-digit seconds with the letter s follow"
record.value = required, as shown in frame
4h19
